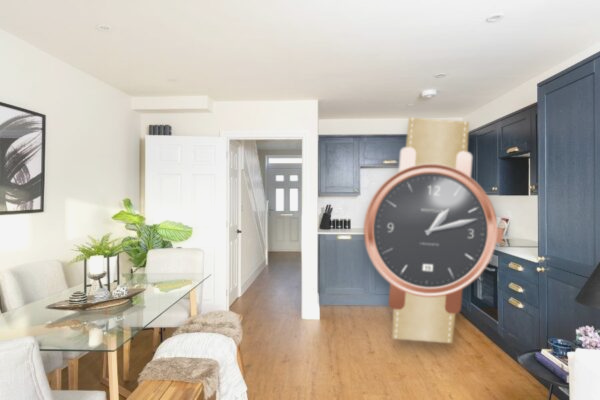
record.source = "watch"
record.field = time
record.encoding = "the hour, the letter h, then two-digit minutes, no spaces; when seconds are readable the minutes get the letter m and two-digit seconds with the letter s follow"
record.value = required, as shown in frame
1h12
